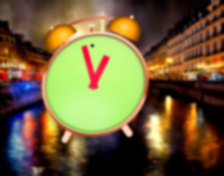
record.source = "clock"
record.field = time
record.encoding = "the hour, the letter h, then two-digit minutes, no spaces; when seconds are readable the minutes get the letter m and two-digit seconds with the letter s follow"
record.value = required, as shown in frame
12h58
